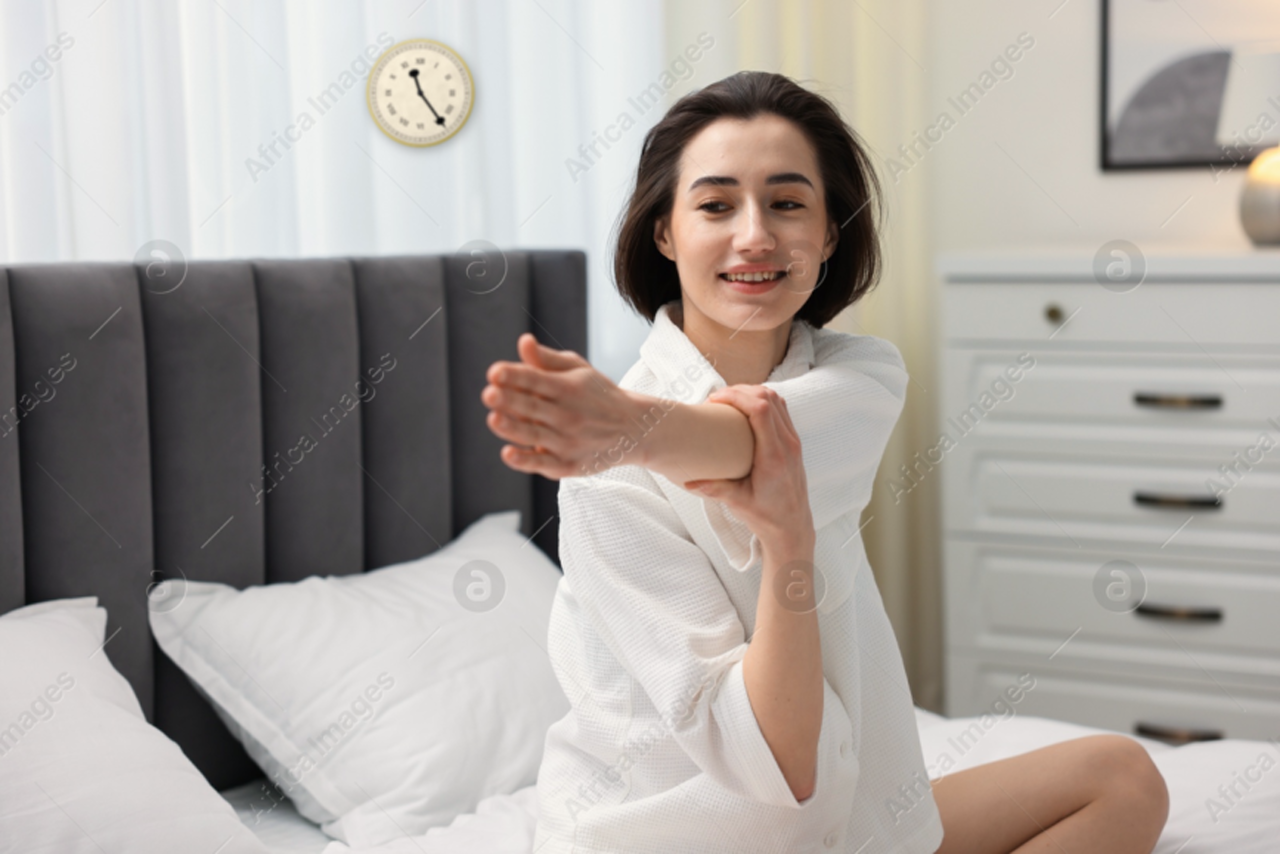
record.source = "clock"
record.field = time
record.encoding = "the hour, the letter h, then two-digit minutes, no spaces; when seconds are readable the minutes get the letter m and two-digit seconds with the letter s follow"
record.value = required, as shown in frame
11h24
